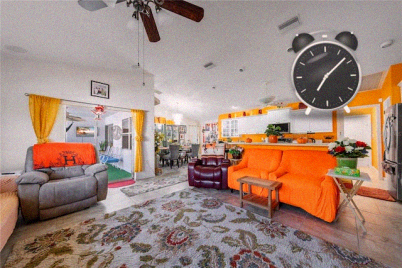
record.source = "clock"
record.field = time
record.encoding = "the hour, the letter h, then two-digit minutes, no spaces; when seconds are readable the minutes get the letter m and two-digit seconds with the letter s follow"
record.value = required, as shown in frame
7h08
